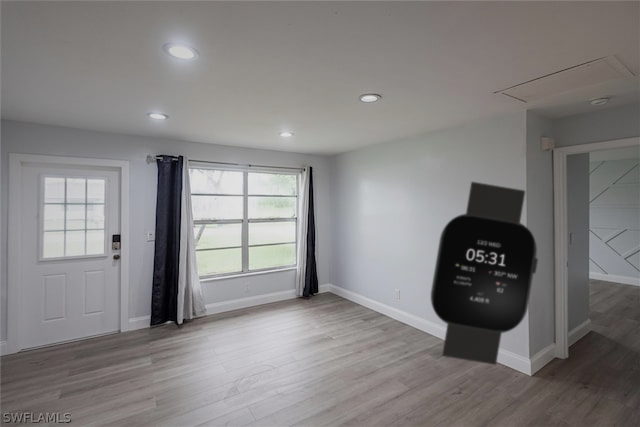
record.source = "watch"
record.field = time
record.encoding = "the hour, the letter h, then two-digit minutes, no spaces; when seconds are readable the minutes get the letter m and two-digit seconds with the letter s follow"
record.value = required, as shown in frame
5h31
